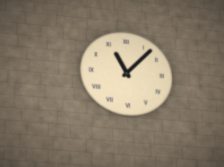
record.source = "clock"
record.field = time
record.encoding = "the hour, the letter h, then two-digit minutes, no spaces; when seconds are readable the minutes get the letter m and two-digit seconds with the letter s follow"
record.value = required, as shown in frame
11h07
